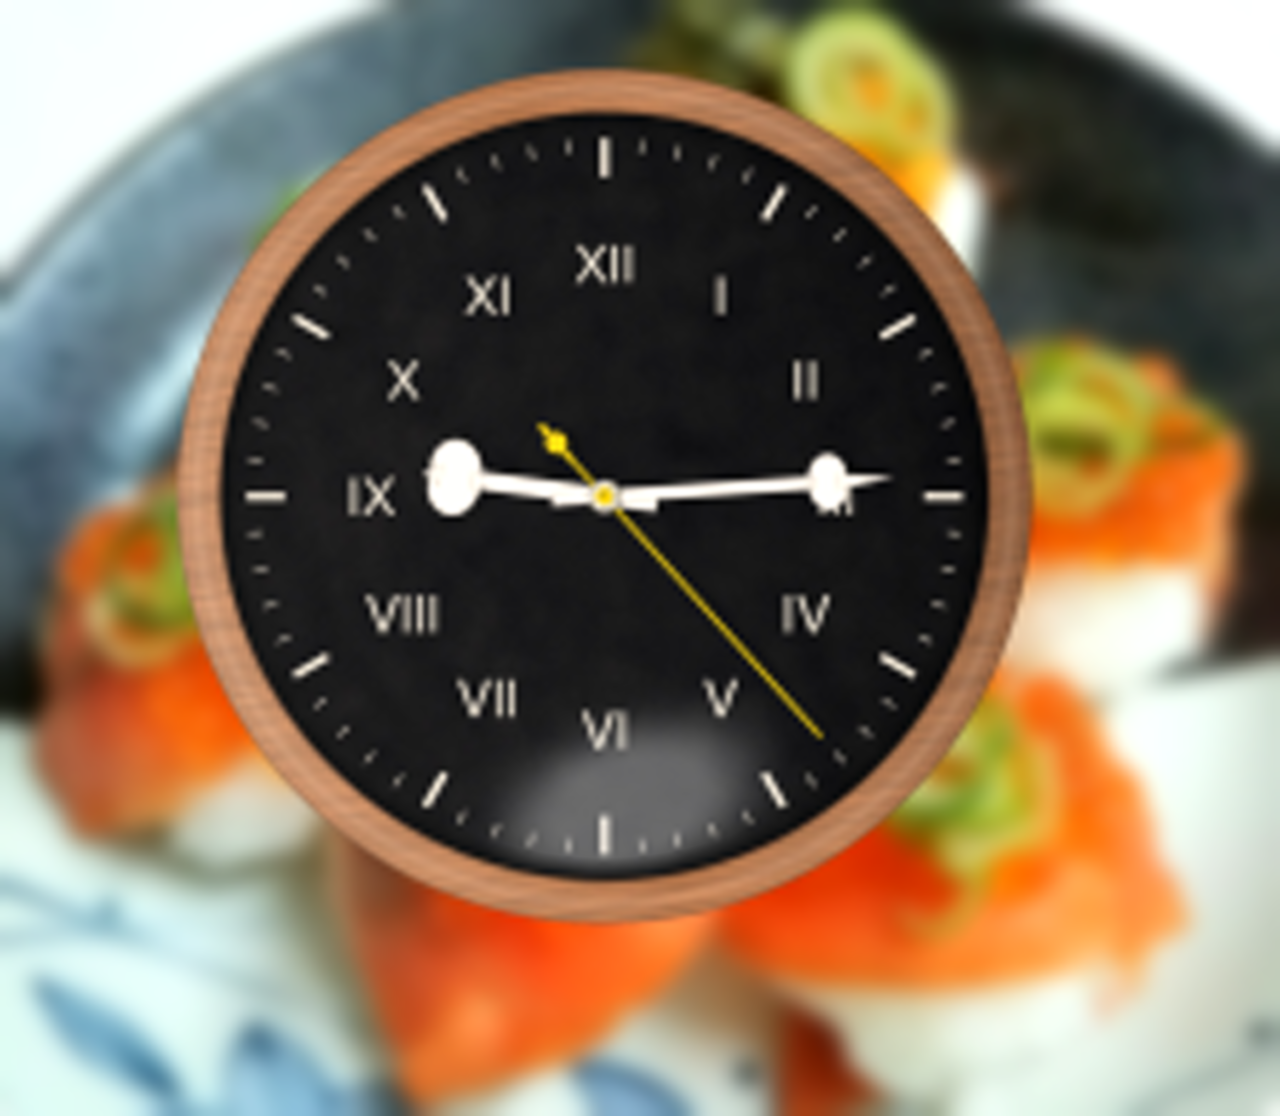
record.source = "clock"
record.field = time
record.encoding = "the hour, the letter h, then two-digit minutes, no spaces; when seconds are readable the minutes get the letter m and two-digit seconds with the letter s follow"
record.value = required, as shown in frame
9h14m23s
